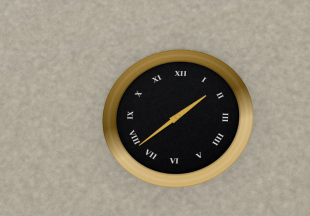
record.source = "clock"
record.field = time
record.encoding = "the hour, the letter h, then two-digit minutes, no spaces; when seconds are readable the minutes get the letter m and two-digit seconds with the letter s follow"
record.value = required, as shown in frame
1h38
